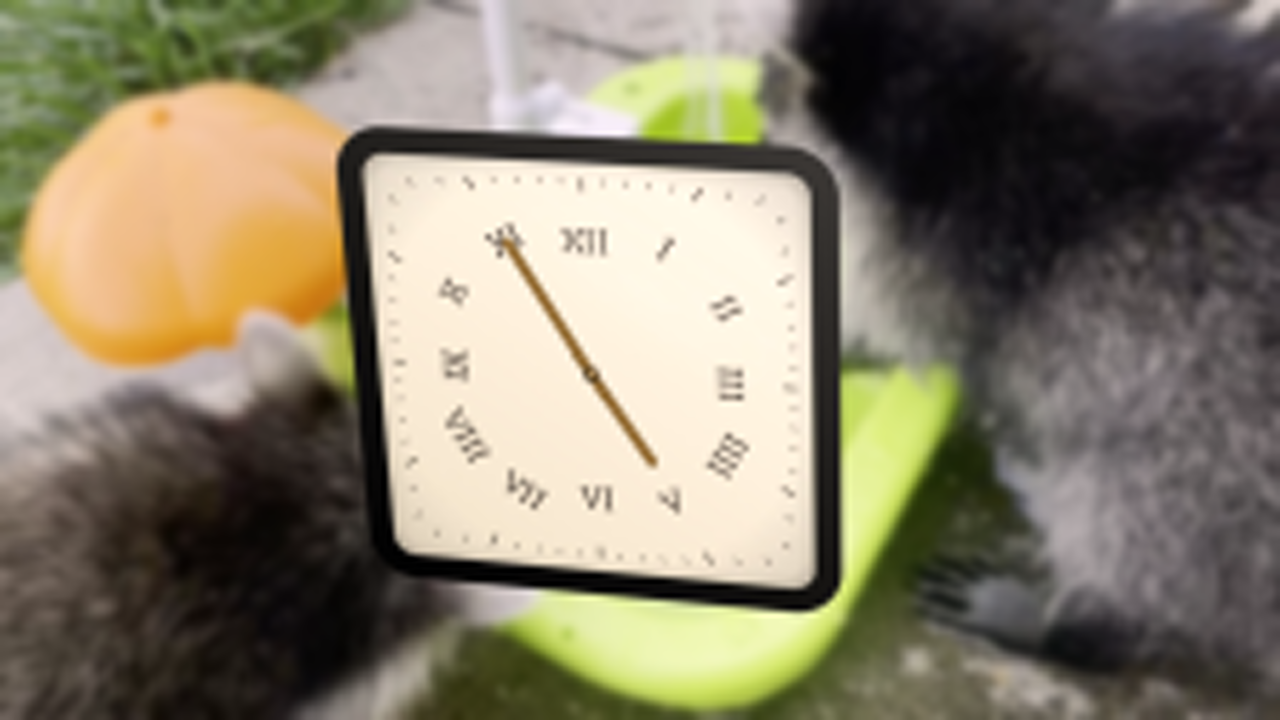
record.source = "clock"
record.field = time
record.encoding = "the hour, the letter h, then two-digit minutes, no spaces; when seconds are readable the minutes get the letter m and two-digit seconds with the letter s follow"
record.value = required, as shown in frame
4h55
